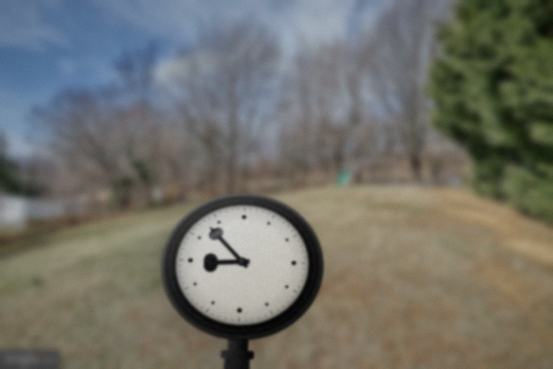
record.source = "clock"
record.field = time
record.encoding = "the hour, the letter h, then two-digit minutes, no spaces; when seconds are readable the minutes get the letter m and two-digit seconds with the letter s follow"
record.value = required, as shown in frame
8h53
